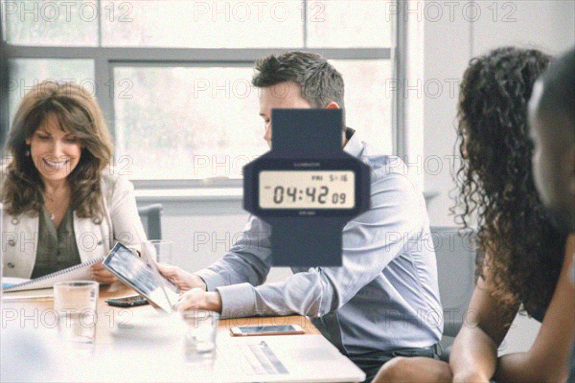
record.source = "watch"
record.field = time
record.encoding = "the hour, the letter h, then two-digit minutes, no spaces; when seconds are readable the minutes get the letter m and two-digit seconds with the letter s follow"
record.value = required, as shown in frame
4h42m09s
